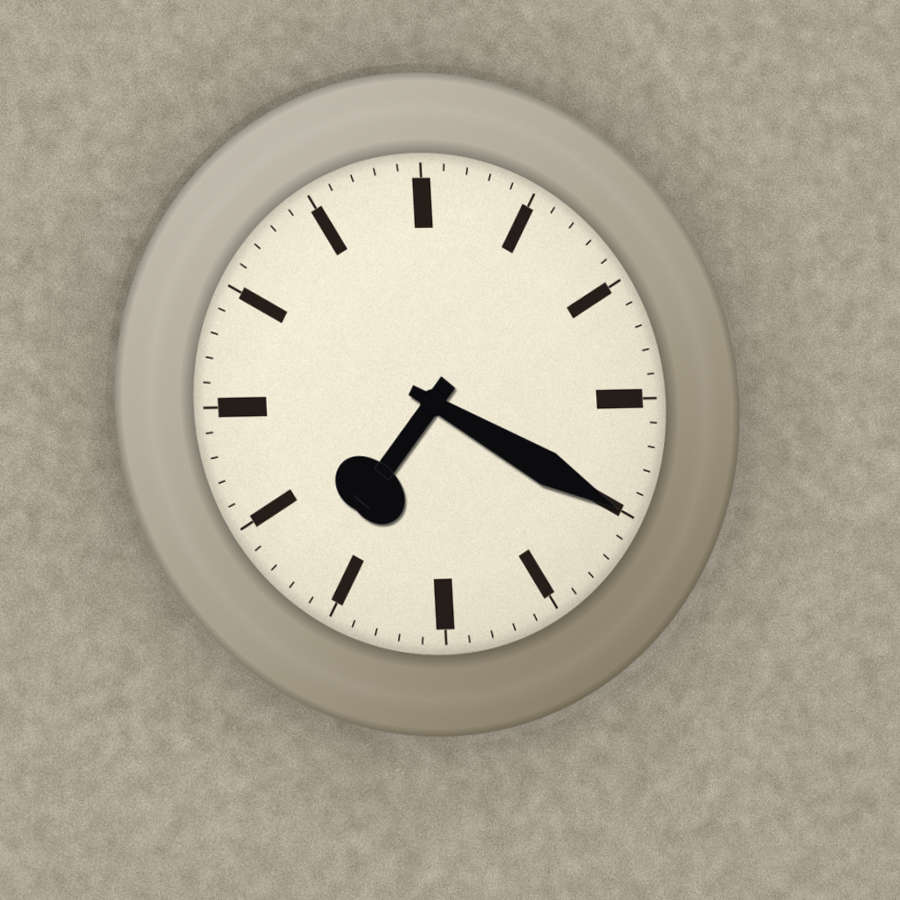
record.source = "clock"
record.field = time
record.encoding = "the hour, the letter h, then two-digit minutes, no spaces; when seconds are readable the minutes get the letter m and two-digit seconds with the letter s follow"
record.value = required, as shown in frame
7h20
